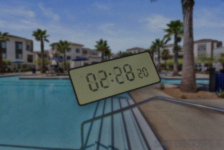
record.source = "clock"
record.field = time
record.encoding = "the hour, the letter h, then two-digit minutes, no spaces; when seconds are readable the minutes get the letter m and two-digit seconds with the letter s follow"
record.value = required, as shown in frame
2h28m20s
